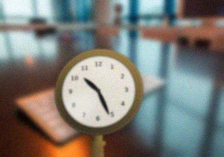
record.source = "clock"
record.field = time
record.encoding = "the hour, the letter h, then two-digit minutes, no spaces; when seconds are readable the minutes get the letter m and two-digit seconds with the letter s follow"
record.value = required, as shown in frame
10h26
